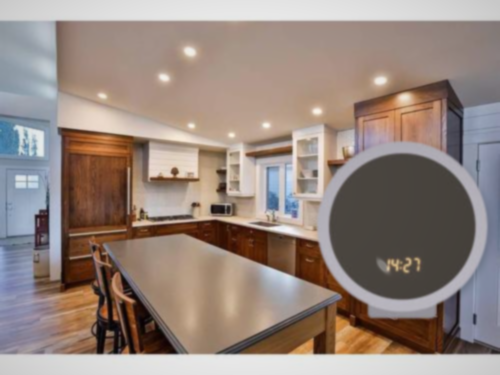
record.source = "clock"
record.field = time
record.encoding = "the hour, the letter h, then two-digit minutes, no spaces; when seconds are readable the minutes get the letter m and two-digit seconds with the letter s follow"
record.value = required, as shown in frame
14h27
